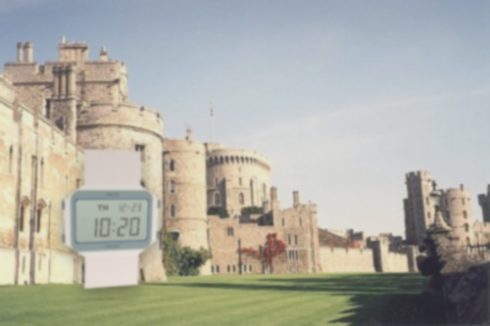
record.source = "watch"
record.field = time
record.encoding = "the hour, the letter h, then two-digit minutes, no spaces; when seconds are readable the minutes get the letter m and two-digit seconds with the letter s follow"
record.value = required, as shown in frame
10h20
